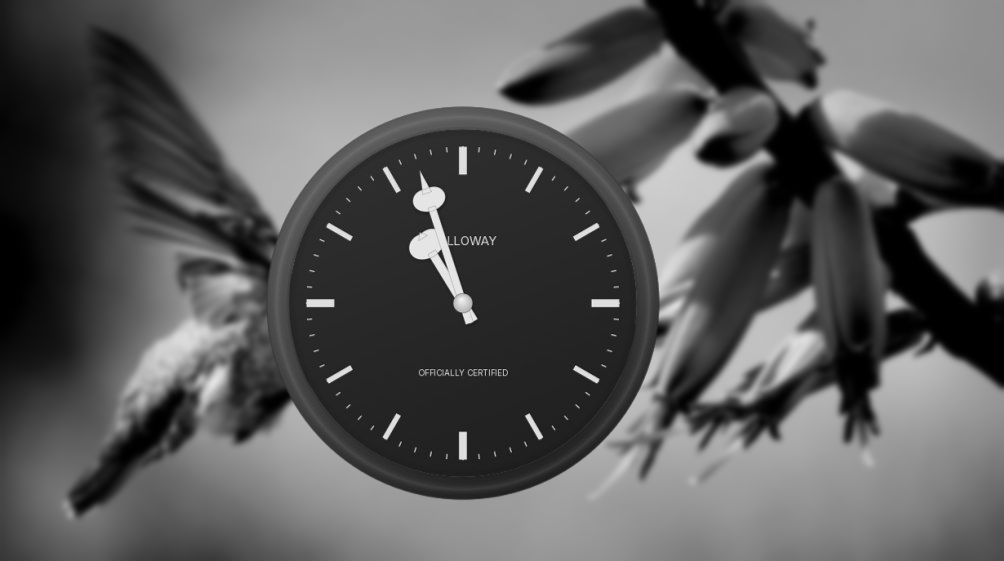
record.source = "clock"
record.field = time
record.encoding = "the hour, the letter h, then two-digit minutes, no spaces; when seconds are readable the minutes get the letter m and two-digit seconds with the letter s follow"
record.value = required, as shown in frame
10h57
